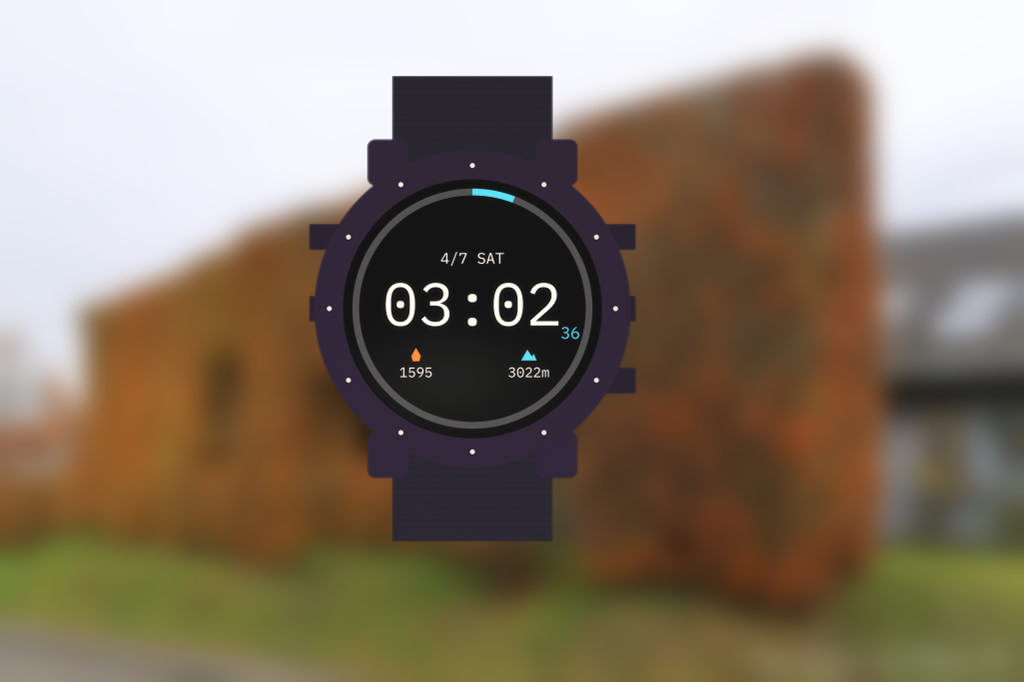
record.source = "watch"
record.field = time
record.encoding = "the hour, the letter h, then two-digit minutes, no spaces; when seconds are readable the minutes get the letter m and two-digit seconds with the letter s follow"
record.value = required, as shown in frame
3h02m36s
